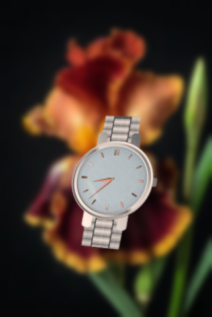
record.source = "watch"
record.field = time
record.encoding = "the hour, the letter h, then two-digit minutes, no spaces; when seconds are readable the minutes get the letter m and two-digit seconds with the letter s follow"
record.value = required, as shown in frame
8h37
